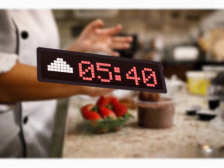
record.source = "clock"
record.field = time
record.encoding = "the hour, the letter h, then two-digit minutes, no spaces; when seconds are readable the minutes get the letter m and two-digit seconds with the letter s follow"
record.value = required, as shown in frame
5h40
